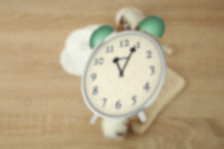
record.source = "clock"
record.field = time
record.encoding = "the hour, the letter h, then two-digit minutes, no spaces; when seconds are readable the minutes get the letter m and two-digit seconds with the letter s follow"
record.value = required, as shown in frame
11h04
